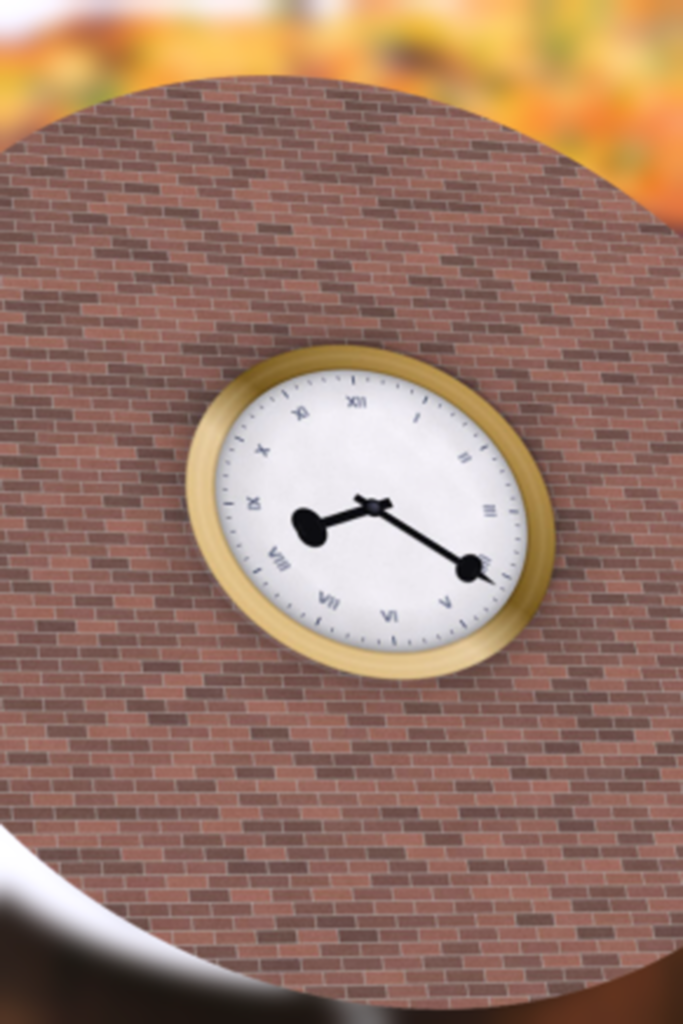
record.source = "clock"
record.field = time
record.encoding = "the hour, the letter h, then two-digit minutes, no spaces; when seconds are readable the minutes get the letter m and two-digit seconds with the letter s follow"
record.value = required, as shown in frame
8h21
